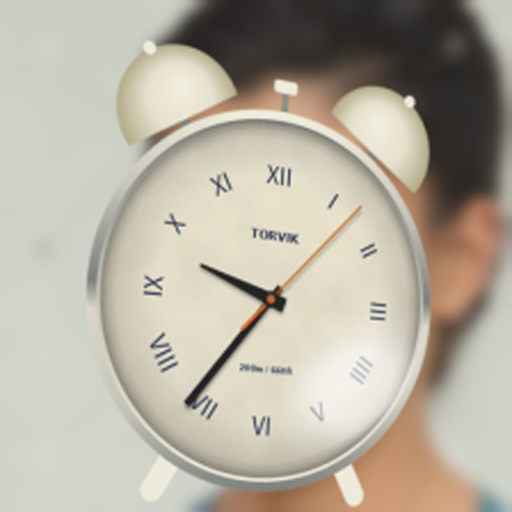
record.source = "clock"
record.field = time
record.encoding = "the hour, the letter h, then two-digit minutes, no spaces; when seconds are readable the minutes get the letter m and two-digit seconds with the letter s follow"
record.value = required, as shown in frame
9h36m07s
